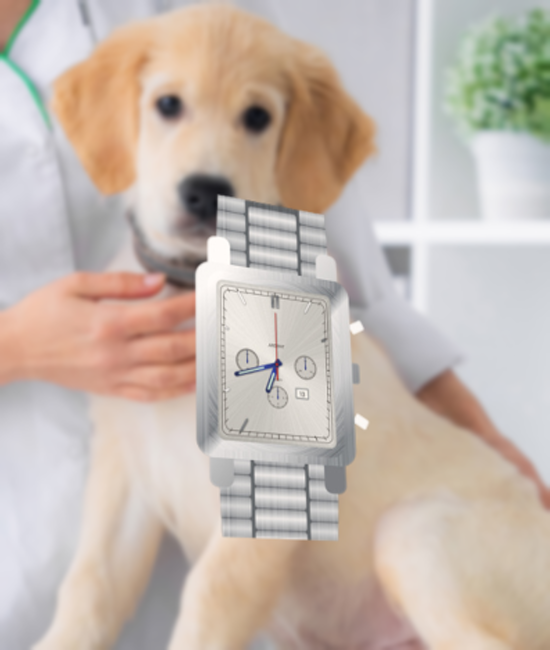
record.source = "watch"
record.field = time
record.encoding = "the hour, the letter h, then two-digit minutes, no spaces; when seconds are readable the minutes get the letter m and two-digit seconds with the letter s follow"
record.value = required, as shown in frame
6h42
